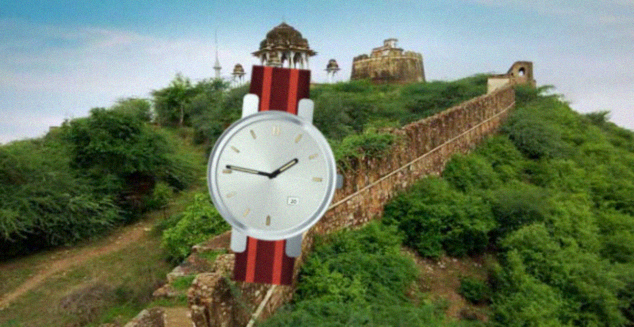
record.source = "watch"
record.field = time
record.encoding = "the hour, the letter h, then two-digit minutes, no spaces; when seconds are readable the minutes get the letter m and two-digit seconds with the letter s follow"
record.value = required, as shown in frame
1h46
